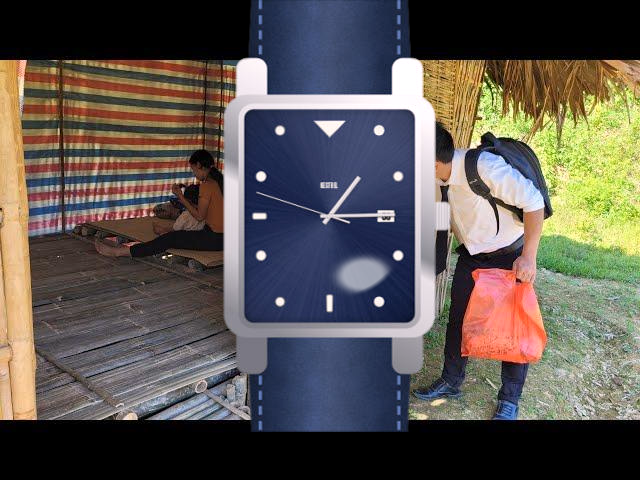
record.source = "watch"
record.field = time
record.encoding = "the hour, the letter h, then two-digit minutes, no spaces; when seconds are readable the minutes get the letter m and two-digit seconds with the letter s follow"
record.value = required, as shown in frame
1h14m48s
